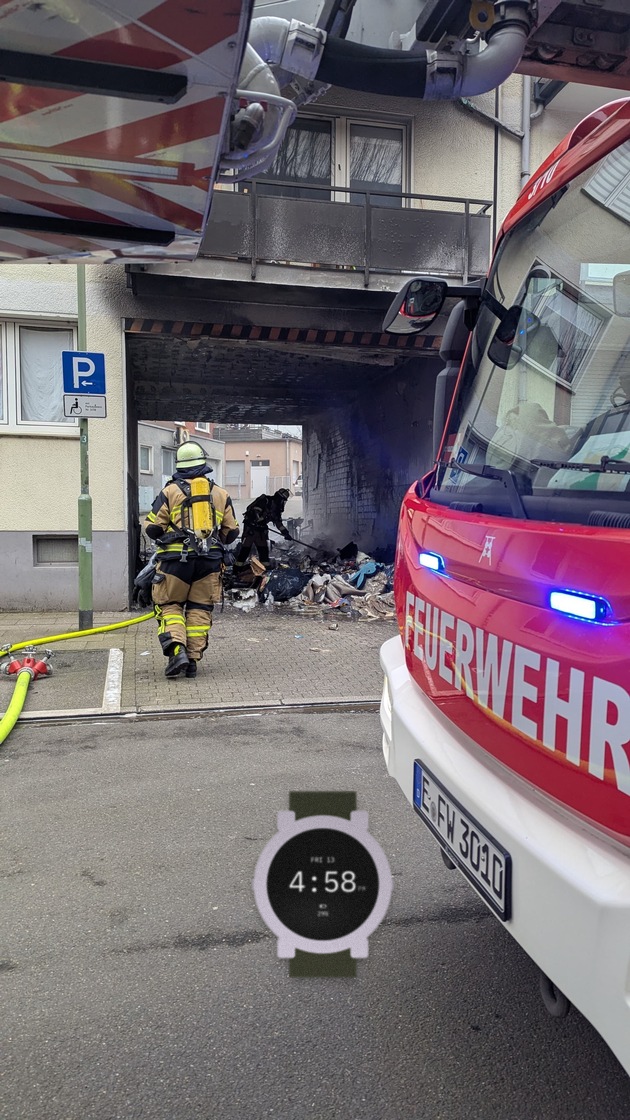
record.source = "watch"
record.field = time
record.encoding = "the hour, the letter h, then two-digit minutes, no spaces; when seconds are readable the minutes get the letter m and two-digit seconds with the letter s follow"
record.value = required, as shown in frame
4h58
